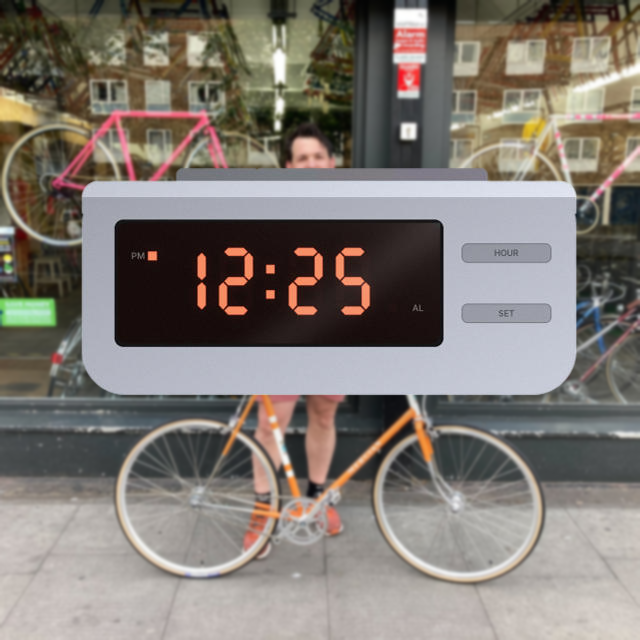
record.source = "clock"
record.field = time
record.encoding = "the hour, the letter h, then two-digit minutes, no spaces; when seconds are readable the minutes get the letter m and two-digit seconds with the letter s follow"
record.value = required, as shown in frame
12h25
